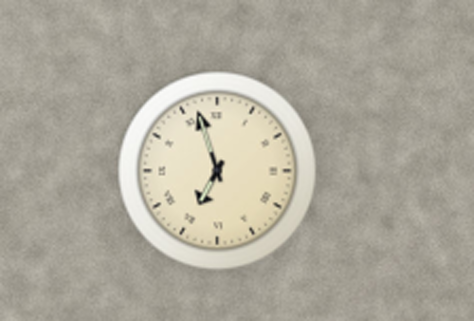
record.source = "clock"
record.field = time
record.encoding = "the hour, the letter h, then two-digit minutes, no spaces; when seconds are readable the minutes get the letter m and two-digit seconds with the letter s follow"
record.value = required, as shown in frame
6h57
